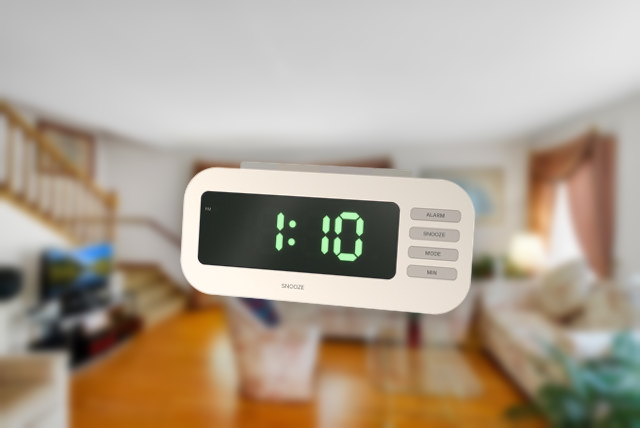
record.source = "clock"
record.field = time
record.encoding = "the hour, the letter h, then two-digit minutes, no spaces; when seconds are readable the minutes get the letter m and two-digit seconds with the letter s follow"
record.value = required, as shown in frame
1h10
